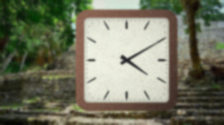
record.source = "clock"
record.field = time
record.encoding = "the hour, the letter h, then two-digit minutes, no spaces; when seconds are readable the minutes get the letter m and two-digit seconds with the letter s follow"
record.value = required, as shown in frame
4h10
